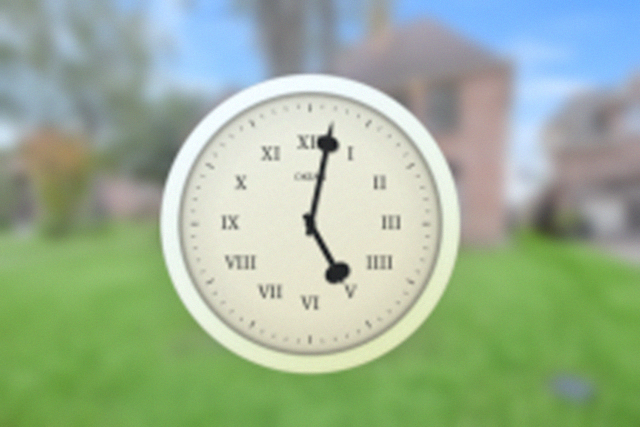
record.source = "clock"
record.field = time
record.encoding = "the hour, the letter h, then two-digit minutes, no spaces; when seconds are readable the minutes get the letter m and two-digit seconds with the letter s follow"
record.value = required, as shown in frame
5h02
